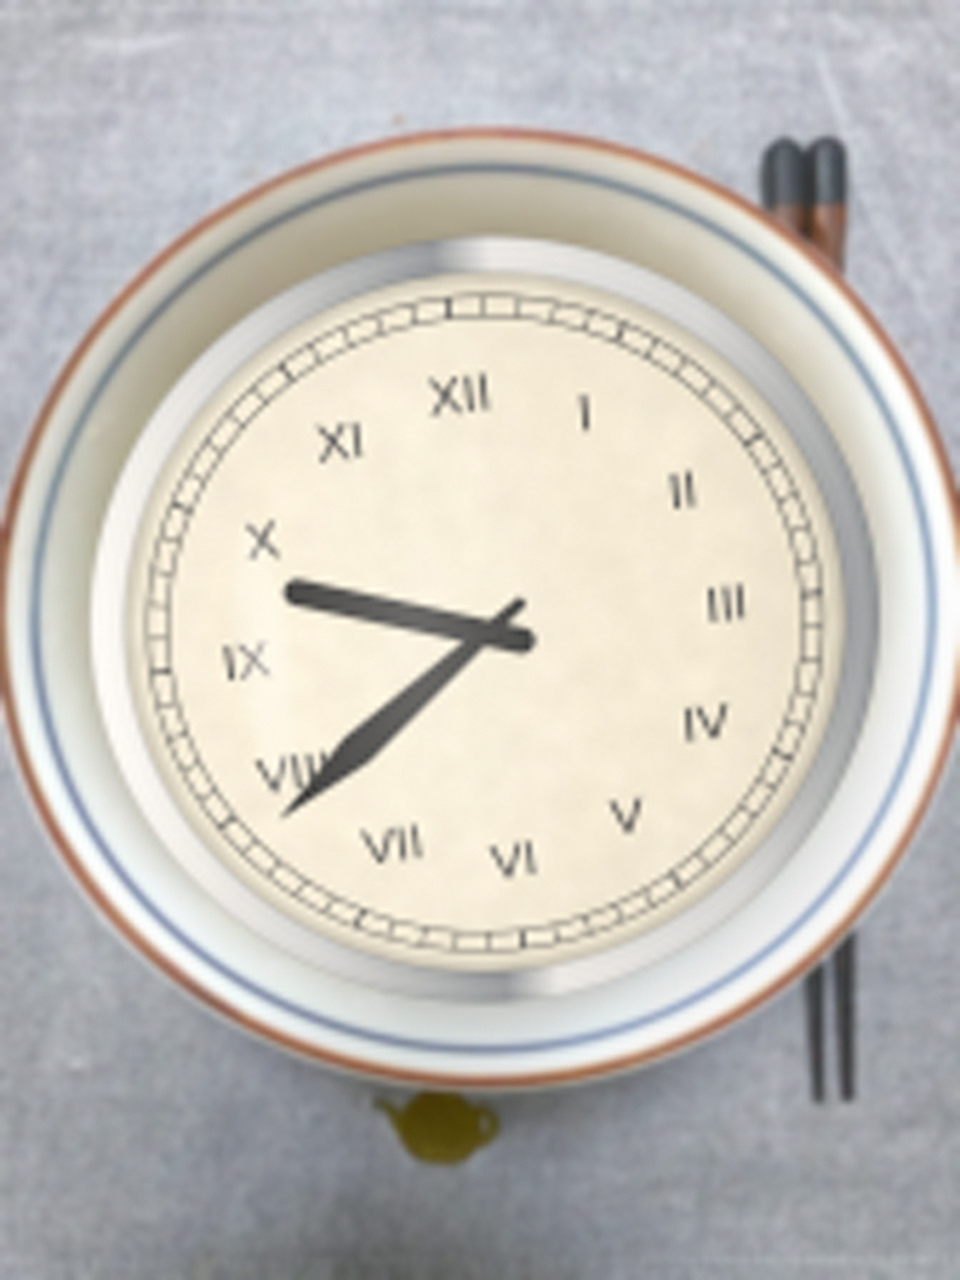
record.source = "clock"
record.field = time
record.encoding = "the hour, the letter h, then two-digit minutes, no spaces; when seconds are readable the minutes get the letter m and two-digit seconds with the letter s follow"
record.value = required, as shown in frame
9h39
